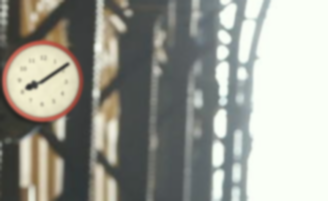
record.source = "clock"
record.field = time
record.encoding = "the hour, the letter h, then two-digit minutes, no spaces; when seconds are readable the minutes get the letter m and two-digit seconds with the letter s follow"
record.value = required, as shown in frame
8h09
